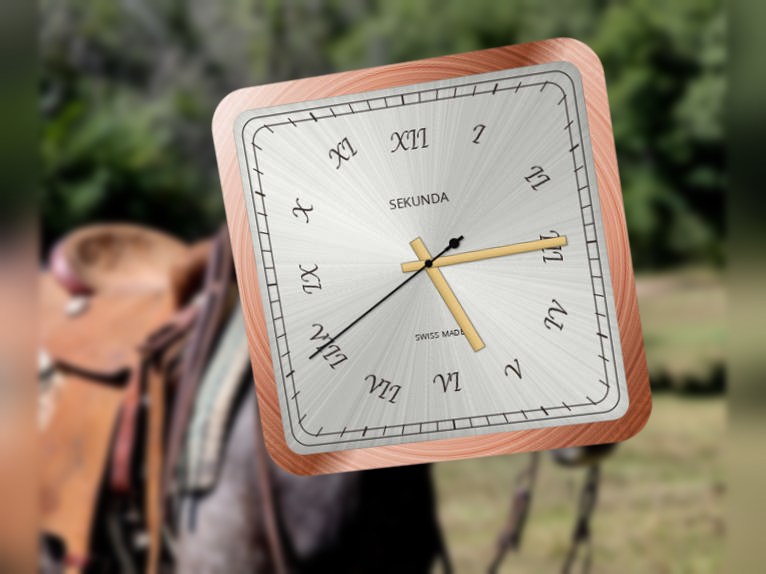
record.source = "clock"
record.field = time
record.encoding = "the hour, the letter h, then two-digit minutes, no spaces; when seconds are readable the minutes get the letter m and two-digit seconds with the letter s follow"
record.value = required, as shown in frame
5h14m40s
